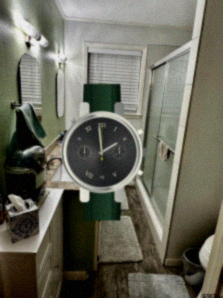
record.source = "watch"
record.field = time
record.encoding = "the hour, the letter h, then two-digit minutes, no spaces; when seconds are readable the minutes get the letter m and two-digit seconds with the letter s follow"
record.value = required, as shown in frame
1h59
